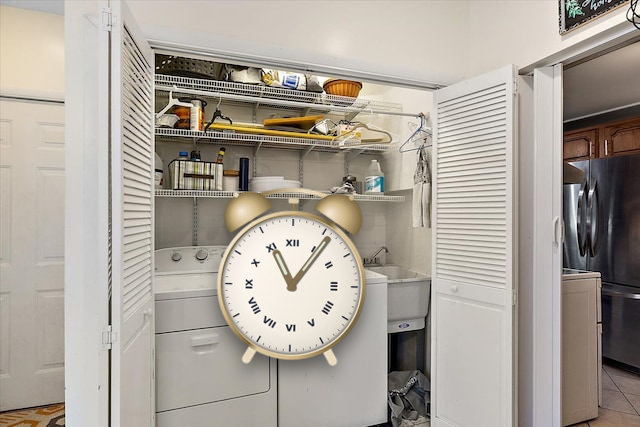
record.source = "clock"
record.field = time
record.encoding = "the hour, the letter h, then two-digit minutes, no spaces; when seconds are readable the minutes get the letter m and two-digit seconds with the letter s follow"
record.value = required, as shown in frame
11h06
